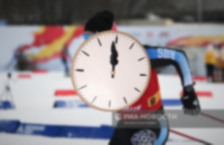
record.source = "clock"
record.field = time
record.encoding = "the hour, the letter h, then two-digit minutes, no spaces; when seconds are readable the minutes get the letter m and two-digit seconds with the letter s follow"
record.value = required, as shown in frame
11h59
